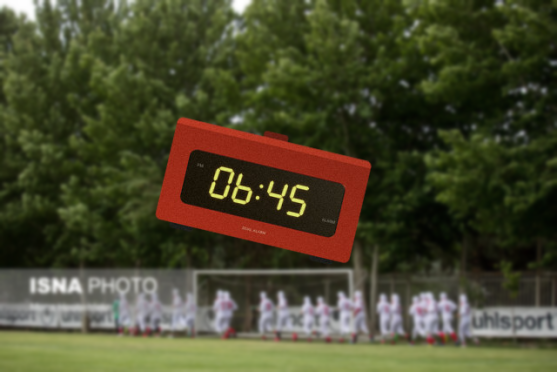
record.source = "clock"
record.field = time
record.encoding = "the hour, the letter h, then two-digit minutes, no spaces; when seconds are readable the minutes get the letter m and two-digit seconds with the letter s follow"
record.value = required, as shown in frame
6h45
